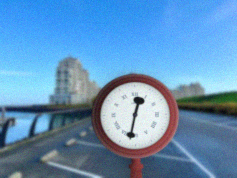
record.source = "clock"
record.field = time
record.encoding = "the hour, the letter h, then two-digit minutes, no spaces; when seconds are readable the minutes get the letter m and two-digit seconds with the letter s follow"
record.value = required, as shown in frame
12h32
